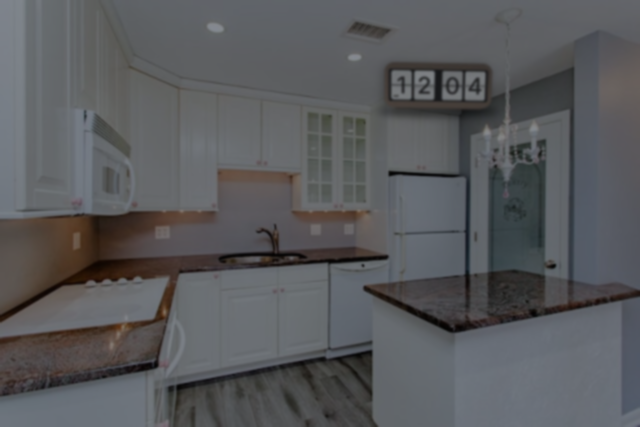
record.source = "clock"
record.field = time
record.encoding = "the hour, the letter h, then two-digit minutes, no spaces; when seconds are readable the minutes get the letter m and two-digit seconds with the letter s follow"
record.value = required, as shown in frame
12h04
